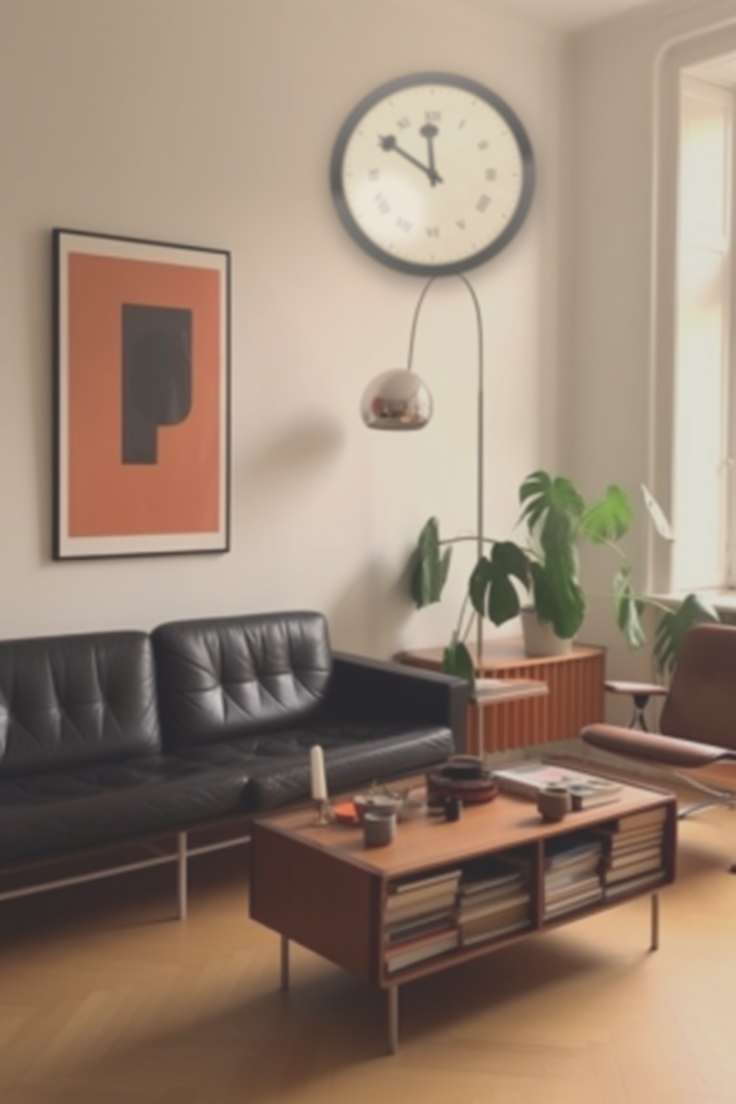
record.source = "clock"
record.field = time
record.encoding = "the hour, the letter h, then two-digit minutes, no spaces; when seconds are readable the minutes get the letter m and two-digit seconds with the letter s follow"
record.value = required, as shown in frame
11h51
